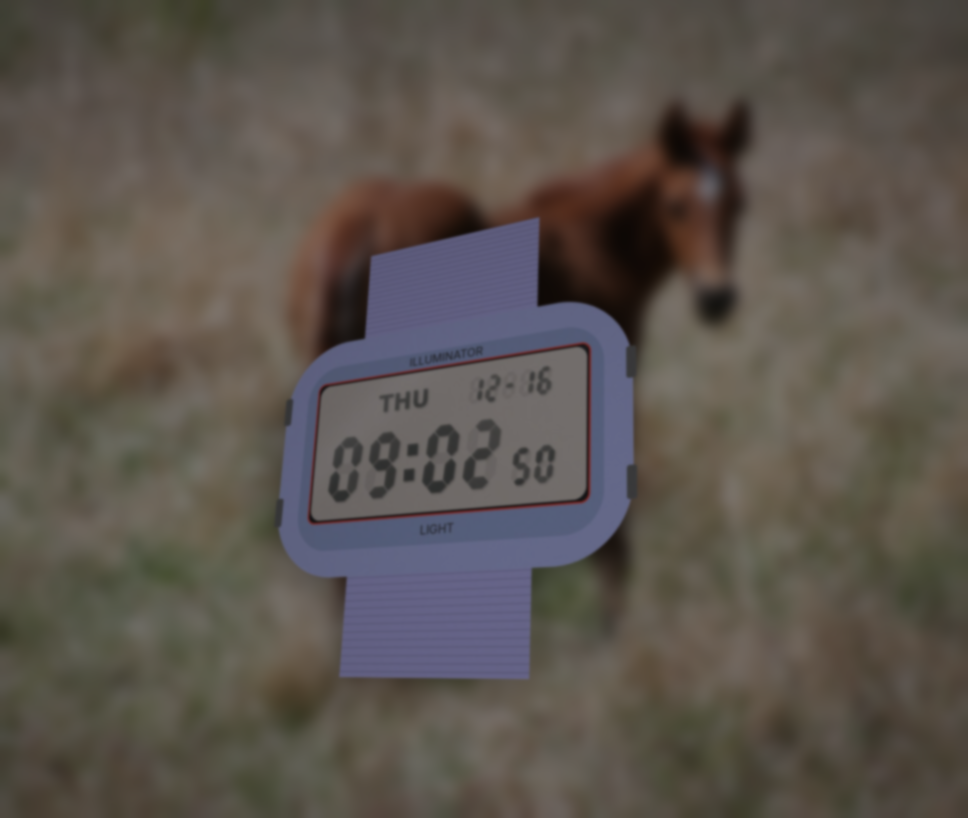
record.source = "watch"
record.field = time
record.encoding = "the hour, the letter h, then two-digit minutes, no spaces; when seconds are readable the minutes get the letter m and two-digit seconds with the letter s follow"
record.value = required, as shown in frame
9h02m50s
